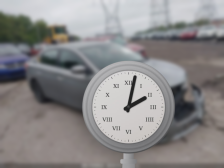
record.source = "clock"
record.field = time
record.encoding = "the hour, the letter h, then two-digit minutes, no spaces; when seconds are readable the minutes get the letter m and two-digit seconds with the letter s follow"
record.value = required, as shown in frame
2h02
